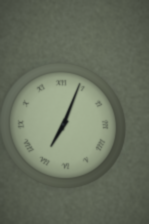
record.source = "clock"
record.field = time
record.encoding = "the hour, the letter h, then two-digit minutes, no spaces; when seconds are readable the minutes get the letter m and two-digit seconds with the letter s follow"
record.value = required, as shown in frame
7h04
